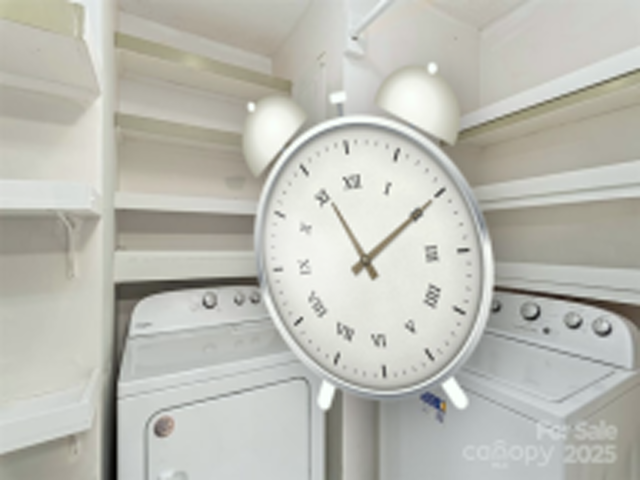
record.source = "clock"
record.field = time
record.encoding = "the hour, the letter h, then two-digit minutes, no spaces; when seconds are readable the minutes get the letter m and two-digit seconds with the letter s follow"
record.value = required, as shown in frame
11h10
